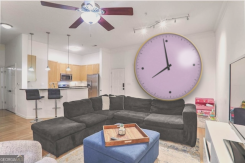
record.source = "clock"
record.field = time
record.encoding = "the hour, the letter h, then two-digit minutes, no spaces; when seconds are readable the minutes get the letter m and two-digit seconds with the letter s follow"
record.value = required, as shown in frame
7h59
